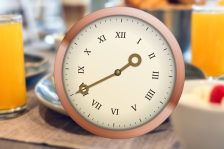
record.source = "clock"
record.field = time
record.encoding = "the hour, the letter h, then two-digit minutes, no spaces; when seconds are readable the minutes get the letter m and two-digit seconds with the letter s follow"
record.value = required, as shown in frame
1h40
